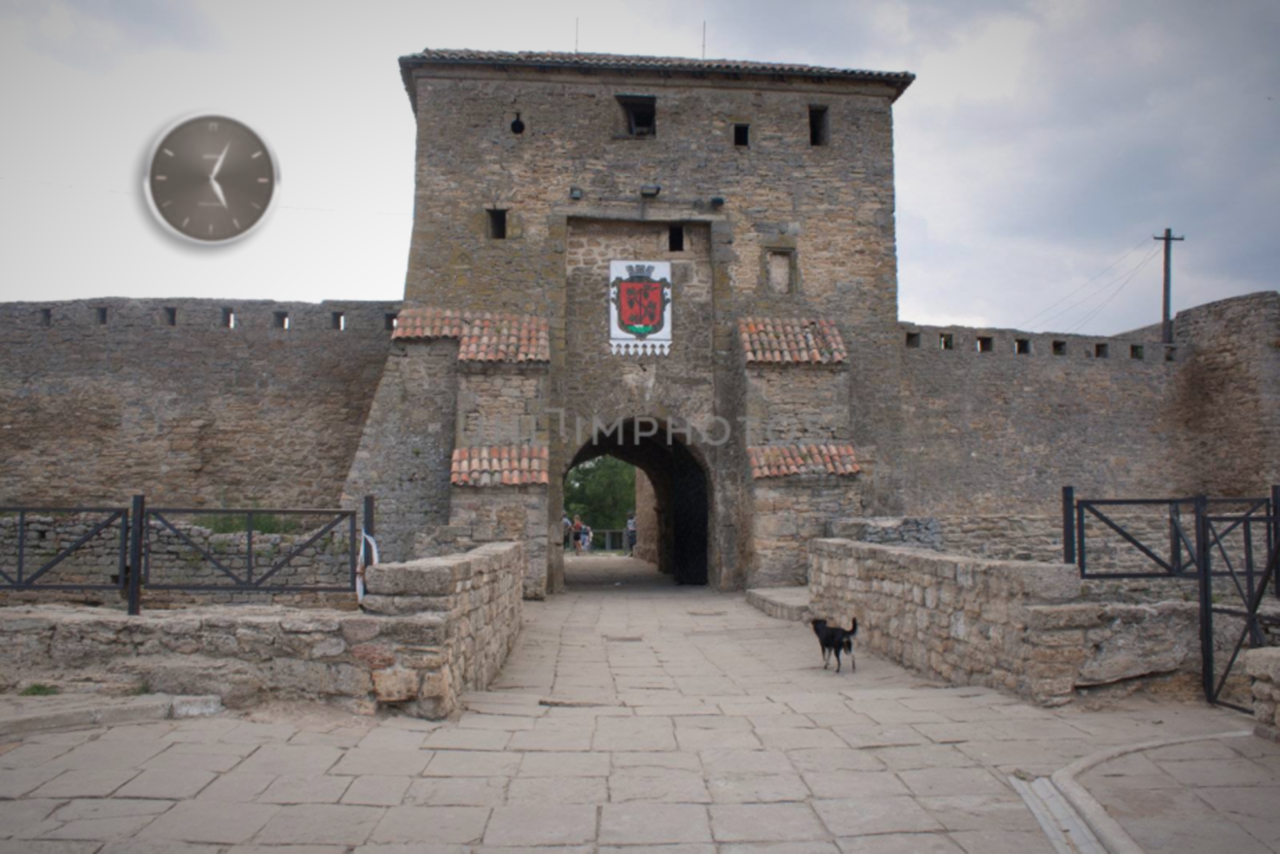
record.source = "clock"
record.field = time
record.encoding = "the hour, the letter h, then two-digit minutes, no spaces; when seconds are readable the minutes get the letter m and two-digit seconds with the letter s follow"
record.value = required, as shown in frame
5h04
